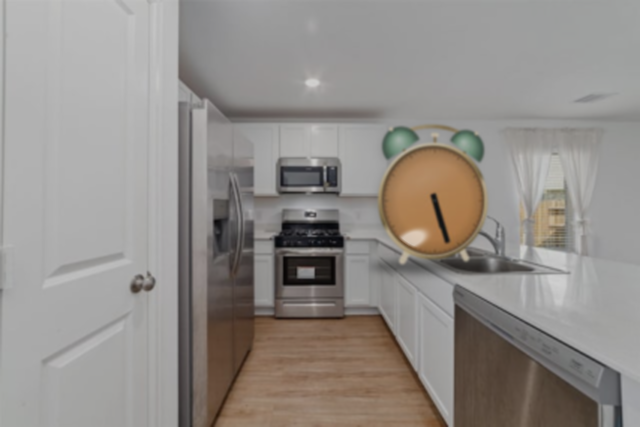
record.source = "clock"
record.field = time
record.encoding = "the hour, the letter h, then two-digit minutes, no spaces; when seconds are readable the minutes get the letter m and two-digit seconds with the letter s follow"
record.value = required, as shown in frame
5h27
